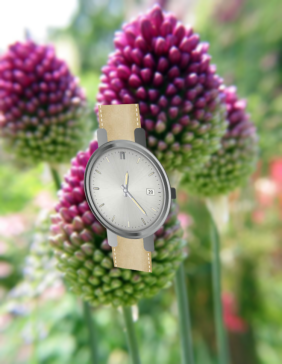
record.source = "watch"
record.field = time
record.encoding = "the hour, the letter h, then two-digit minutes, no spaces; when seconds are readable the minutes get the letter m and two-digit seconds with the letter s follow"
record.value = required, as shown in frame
12h23
